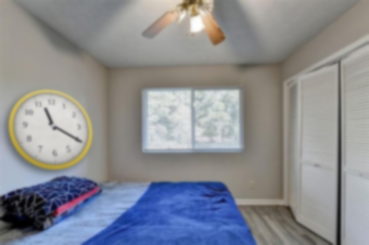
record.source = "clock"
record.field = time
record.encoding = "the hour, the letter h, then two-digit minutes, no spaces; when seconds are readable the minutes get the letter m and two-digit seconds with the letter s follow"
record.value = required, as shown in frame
11h20
